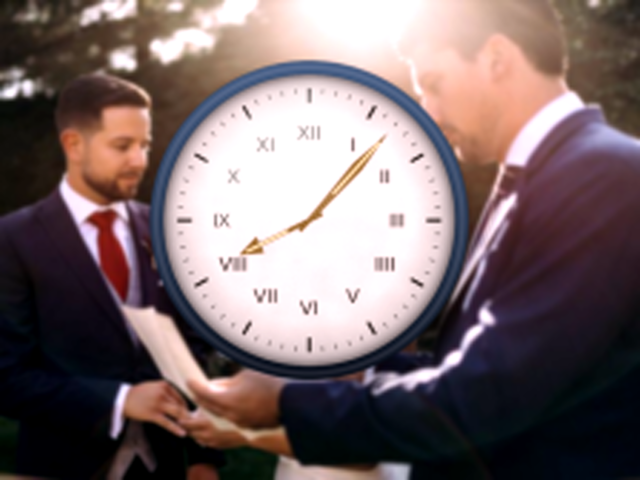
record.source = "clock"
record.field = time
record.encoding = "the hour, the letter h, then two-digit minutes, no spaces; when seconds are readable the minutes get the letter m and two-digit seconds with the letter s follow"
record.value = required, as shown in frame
8h07
